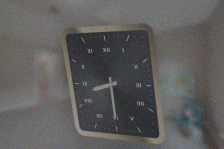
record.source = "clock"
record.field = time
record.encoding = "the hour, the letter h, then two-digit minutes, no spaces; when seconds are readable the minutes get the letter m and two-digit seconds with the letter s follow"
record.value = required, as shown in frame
8h30
